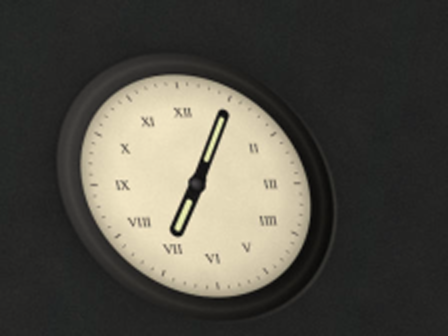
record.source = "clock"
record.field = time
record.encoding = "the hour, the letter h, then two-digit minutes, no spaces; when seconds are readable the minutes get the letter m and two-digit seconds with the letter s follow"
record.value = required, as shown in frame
7h05
